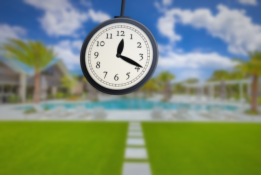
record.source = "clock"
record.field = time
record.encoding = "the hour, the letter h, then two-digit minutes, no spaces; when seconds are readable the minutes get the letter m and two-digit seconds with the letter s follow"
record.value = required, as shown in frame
12h19
